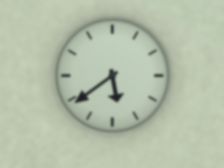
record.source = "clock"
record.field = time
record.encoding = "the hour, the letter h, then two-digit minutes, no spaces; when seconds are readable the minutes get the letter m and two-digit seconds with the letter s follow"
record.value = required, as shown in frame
5h39
